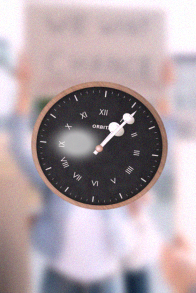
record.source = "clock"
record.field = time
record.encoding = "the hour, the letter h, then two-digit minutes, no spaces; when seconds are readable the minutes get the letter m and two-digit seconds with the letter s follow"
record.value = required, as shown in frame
1h06
